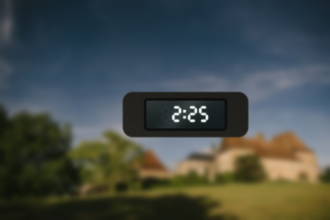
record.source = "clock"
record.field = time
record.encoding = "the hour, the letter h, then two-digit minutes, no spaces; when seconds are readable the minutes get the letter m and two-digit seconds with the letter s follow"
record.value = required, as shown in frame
2h25
